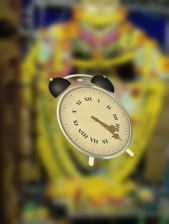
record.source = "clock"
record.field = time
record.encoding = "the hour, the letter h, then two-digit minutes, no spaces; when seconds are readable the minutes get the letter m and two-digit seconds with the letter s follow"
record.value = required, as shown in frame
4h24
